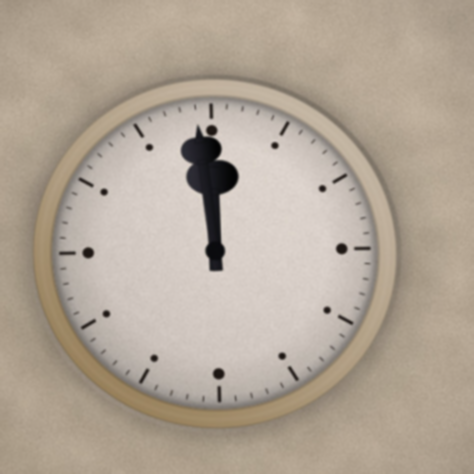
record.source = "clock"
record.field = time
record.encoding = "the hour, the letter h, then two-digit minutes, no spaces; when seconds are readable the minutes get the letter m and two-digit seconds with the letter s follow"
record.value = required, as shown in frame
11h59
